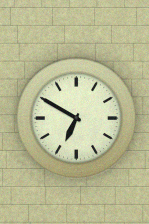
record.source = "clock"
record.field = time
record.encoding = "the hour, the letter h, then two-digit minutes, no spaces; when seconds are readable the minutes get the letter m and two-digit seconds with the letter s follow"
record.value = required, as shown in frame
6h50
